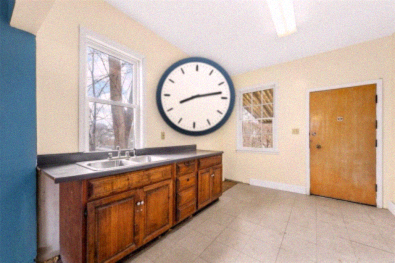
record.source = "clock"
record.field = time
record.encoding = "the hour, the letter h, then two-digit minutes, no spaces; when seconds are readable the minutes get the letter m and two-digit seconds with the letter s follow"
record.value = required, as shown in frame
8h13
